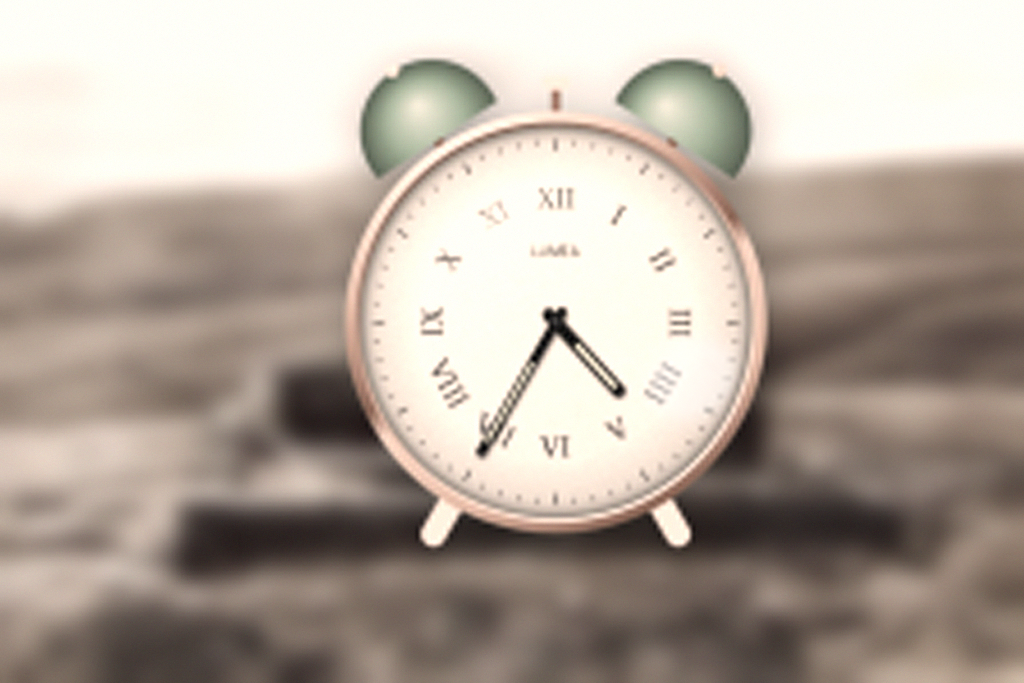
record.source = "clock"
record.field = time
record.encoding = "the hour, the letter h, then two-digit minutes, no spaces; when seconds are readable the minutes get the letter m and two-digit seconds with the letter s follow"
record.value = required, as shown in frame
4h35
